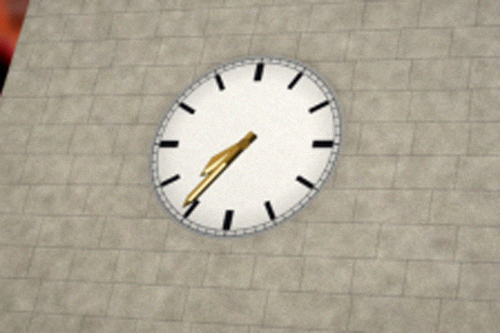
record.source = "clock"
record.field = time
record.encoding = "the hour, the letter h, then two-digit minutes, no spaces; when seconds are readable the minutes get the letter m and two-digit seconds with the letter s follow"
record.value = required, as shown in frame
7h36
